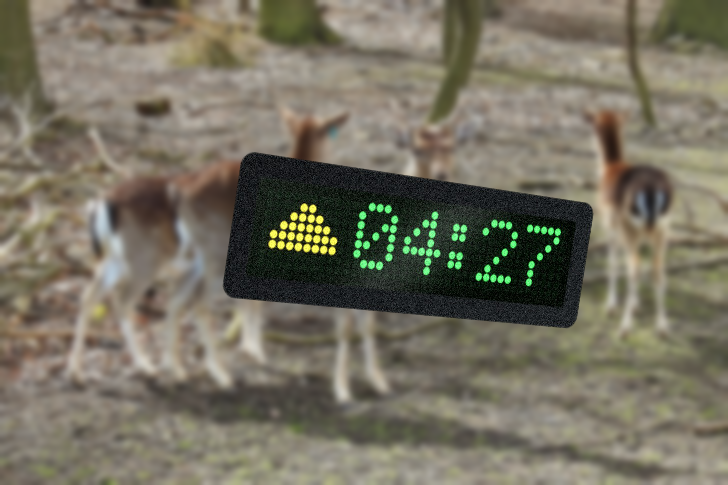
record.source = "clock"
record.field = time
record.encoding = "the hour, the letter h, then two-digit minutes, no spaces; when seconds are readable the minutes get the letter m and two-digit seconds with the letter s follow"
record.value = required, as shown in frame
4h27
